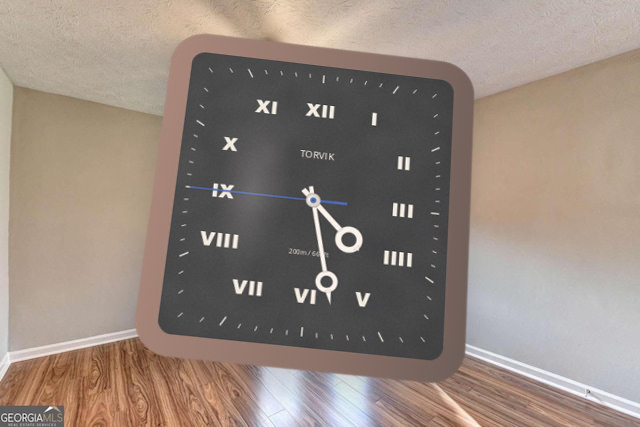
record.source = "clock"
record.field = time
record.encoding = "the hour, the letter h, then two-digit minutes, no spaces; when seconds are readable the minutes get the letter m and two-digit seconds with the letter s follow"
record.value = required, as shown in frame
4h27m45s
